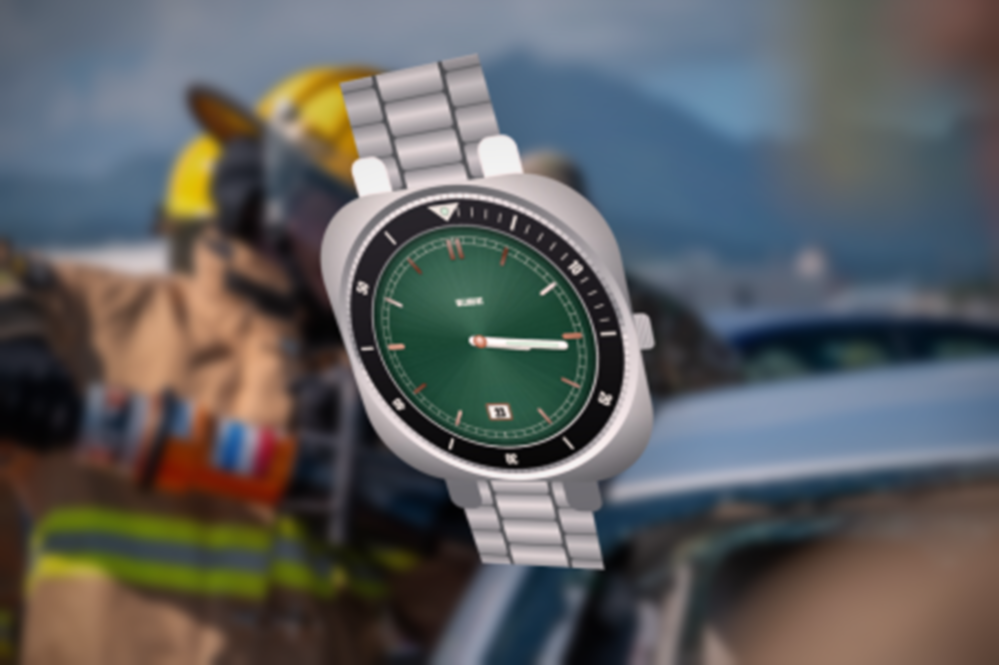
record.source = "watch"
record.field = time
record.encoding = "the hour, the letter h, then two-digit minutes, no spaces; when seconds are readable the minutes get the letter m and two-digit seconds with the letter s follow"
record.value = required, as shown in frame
3h16
